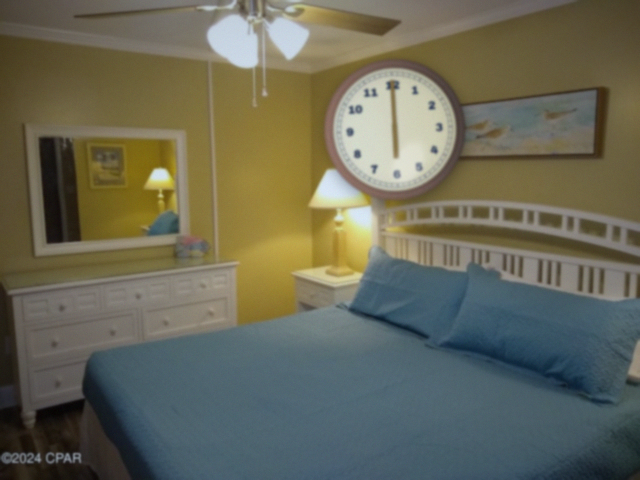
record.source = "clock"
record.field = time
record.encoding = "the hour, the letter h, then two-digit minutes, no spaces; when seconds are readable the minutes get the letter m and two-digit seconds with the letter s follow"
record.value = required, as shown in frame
6h00
